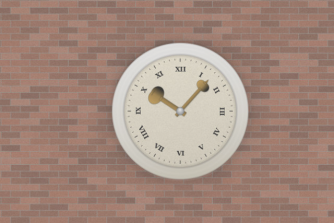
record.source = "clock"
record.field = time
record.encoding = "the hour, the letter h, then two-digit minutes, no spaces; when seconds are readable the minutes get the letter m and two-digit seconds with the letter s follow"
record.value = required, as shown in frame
10h07
